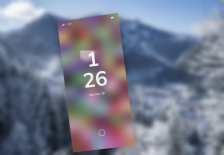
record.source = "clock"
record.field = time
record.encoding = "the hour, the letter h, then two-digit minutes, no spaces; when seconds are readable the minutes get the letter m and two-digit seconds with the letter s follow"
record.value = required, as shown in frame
1h26
